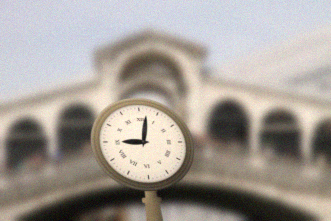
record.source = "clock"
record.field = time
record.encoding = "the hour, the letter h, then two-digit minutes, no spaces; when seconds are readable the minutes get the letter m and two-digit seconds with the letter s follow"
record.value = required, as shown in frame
9h02
